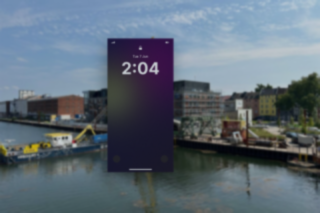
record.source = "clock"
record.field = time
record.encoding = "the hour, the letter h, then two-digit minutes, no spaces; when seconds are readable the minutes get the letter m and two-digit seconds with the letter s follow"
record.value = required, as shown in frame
2h04
